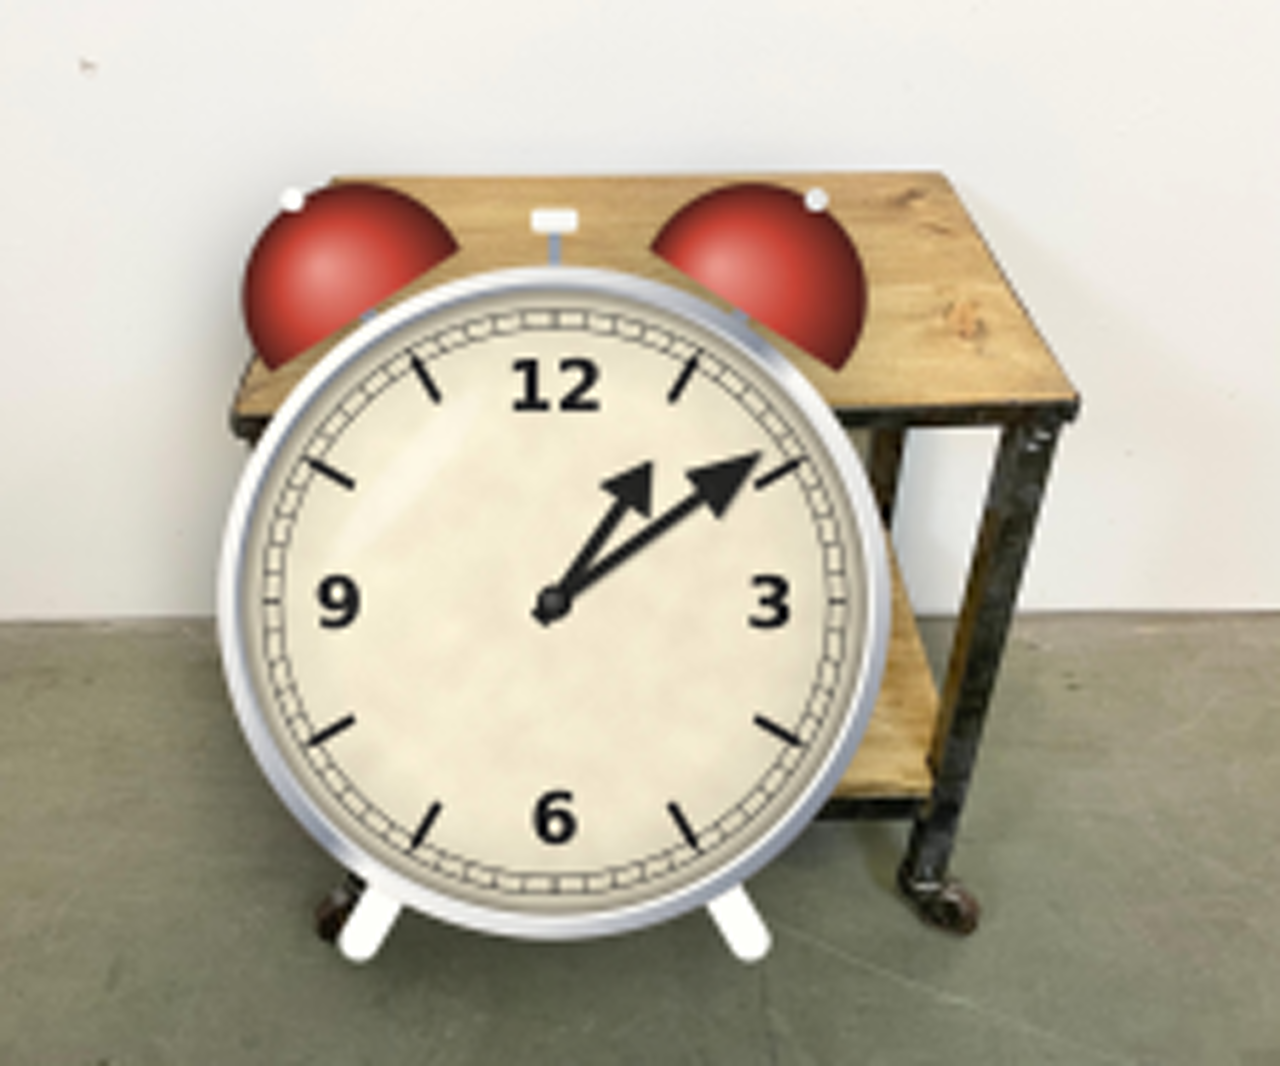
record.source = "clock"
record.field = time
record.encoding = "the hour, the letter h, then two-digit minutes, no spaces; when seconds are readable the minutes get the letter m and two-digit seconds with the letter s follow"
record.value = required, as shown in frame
1h09
